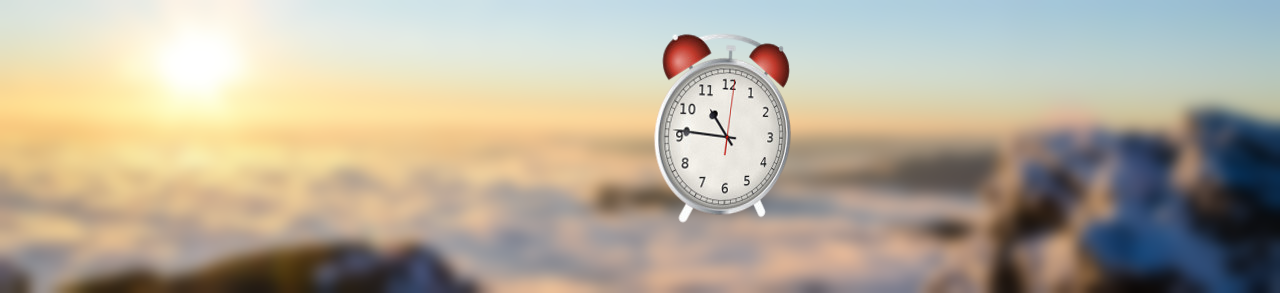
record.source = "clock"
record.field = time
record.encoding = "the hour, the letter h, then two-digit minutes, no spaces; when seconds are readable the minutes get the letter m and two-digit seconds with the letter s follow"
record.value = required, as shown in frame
10h46m01s
